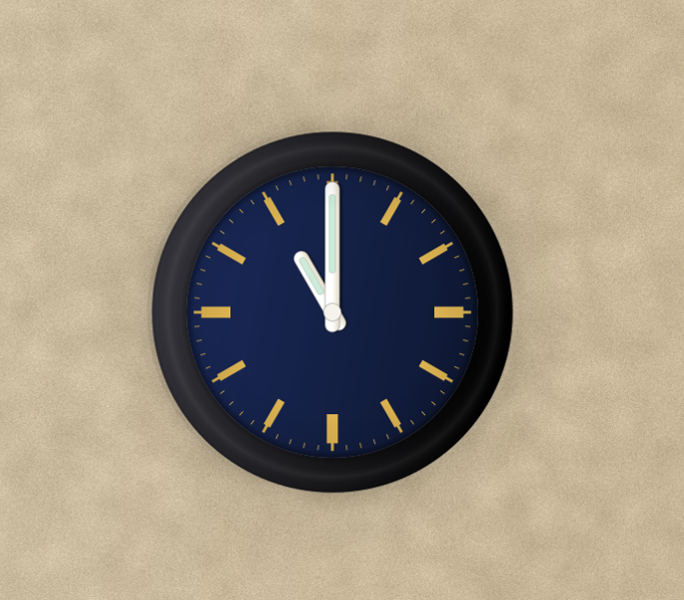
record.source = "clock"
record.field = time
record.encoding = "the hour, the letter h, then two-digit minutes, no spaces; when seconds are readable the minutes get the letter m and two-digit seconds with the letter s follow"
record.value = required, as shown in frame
11h00
